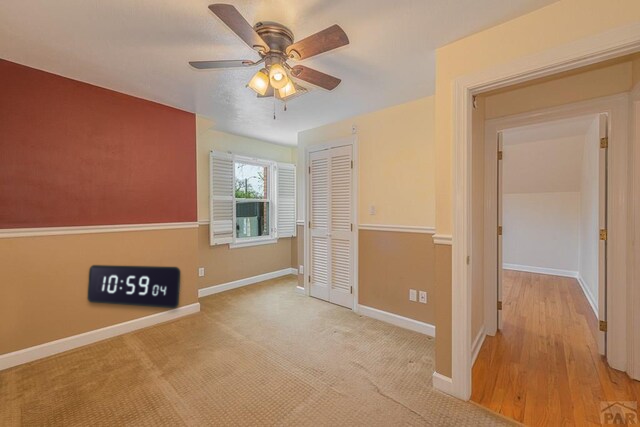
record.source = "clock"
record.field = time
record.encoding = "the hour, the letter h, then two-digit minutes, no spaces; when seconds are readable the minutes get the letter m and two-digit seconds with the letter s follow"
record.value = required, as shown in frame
10h59m04s
